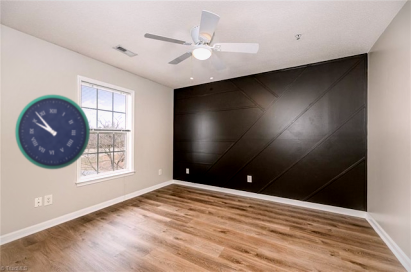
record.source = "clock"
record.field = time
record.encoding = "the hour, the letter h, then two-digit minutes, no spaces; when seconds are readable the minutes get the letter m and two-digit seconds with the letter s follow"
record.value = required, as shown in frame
9h53
